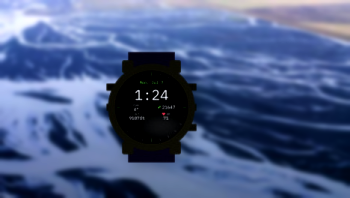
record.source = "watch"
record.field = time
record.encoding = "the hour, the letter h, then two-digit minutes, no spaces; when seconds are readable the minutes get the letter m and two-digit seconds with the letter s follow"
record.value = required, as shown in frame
1h24
